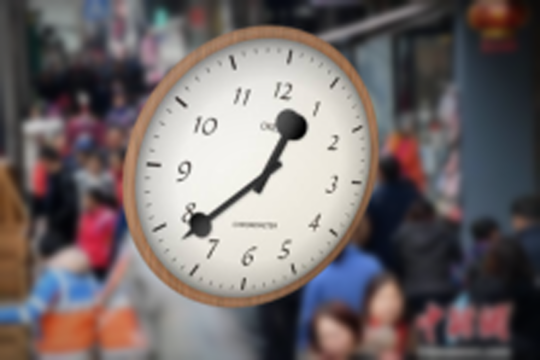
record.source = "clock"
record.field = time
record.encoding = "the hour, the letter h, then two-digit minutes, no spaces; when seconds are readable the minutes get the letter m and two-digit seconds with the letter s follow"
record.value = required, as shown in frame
12h38
